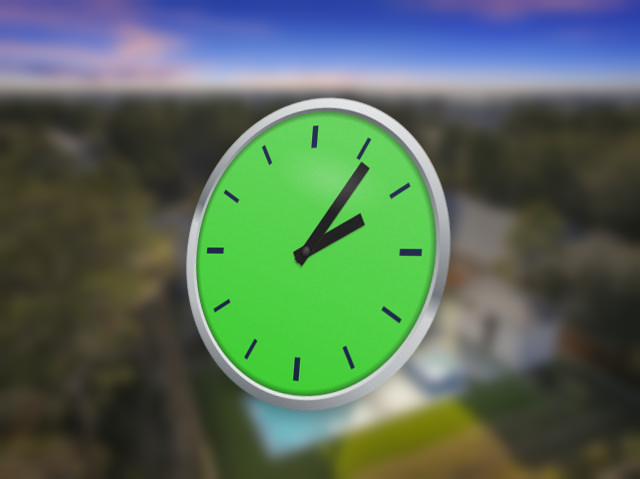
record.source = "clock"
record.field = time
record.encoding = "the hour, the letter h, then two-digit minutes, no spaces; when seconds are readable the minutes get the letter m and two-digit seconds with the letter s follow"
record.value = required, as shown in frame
2h06
